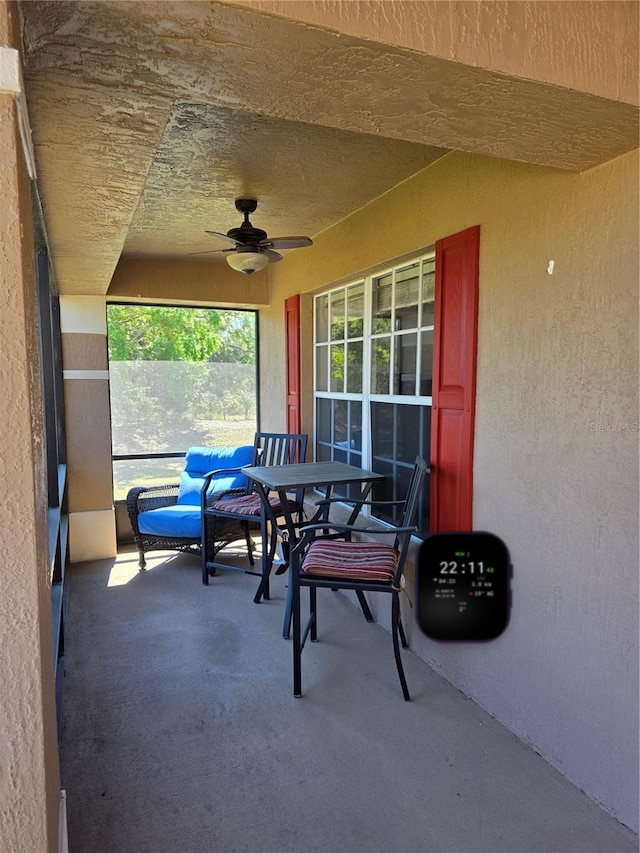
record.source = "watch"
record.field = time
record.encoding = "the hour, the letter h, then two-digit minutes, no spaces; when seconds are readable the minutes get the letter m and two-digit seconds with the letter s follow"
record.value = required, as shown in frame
22h11
